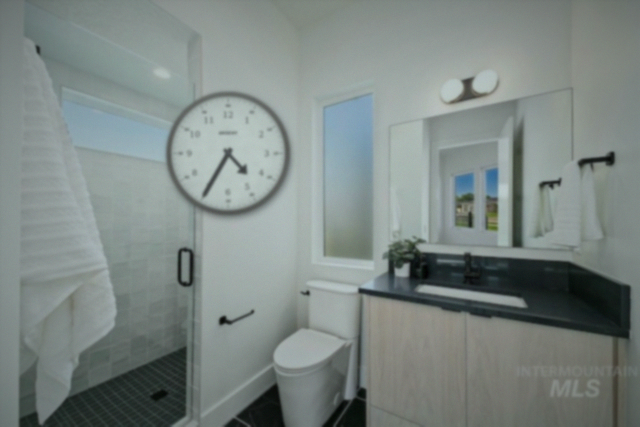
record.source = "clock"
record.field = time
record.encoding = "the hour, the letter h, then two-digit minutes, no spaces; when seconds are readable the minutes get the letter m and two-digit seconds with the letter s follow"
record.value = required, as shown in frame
4h35
